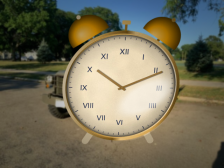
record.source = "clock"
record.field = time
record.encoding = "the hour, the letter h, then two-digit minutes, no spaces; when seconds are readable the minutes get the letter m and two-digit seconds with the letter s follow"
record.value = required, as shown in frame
10h11
